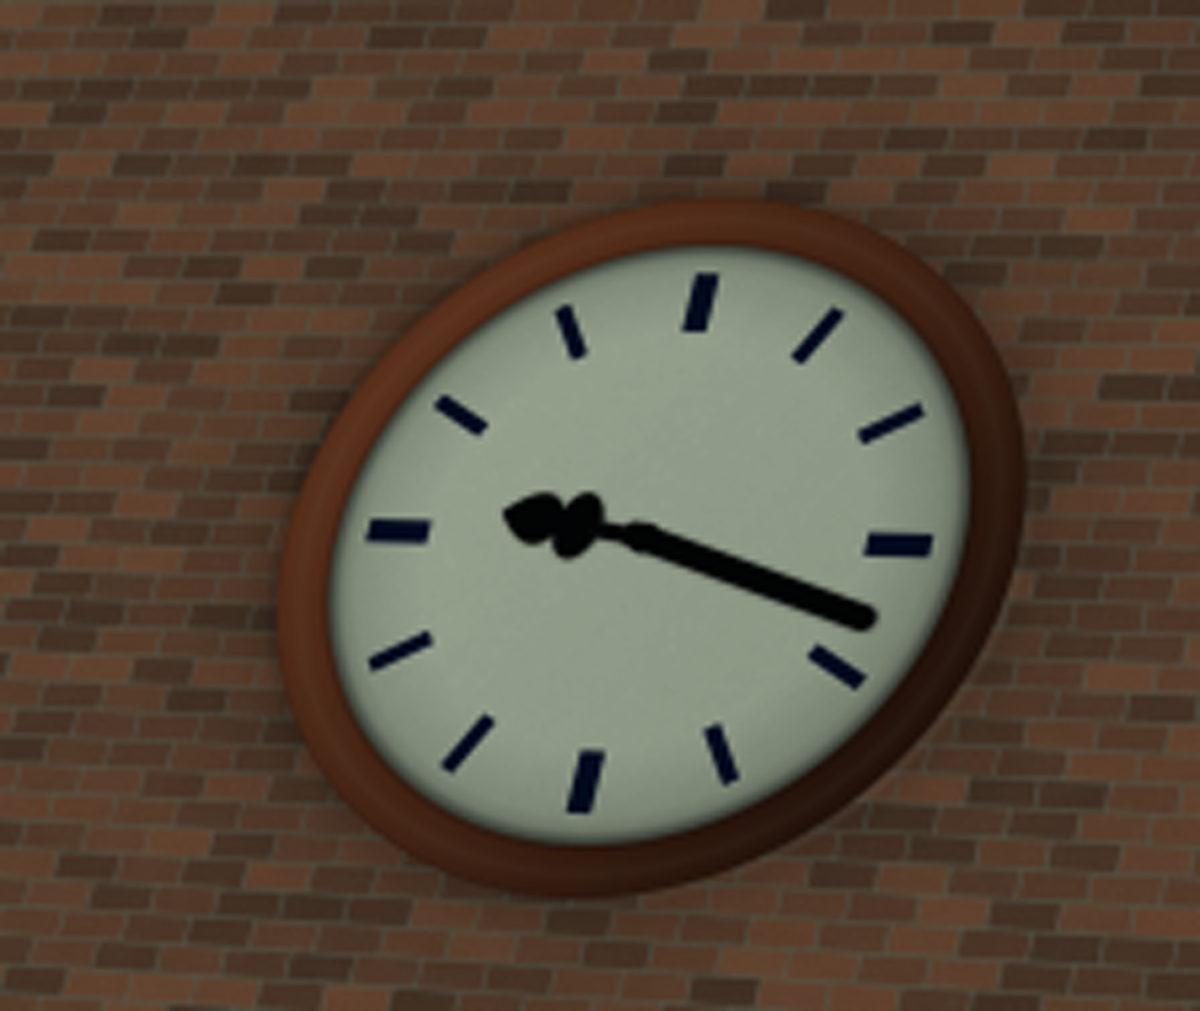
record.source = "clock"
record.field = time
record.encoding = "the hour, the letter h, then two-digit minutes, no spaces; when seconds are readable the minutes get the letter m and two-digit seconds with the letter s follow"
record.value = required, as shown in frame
9h18
